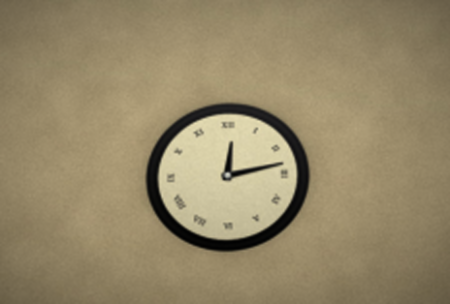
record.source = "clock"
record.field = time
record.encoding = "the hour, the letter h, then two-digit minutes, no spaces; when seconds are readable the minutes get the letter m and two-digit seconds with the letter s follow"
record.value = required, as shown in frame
12h13
